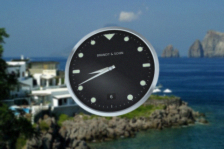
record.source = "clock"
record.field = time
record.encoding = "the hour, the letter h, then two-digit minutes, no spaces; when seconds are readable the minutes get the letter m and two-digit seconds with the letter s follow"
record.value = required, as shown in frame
8h41
